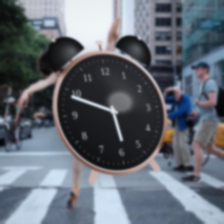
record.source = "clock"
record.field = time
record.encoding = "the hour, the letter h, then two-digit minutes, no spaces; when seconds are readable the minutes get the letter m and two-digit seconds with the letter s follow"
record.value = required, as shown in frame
5h49
